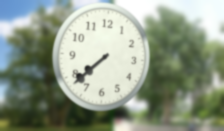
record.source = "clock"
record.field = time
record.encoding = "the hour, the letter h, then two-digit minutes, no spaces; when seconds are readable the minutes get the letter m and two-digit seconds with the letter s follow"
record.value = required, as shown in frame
7h38
